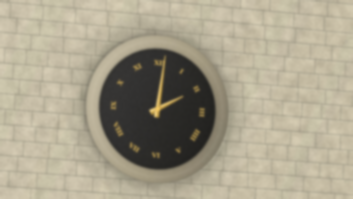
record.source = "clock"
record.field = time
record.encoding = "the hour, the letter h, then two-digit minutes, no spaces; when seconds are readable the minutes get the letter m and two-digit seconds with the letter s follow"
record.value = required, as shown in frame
2h01
